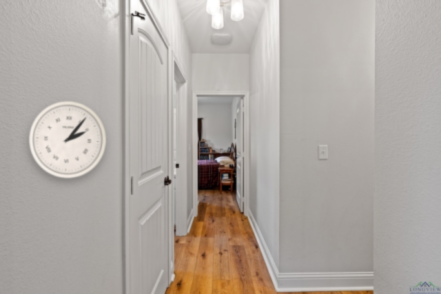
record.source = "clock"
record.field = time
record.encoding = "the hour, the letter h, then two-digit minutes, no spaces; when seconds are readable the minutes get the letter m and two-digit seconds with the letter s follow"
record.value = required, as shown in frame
2h06
